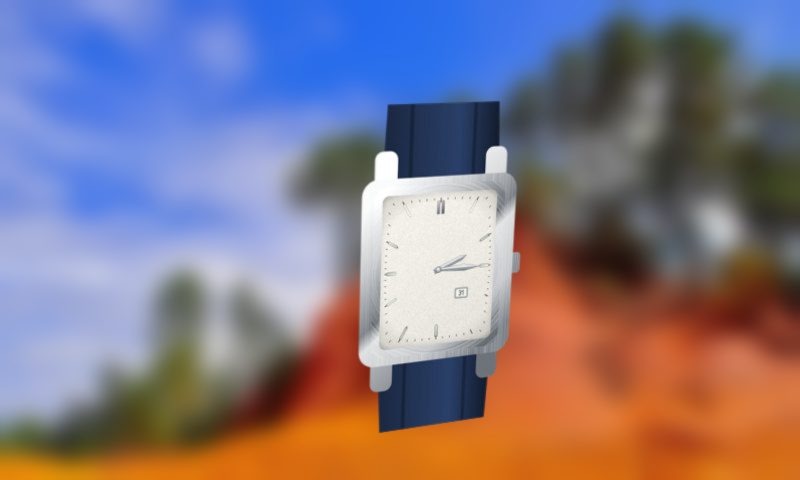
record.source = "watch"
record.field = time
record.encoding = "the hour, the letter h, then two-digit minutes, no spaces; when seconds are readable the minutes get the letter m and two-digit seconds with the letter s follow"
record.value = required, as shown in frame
2h15
